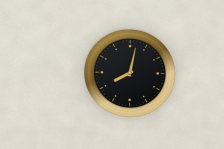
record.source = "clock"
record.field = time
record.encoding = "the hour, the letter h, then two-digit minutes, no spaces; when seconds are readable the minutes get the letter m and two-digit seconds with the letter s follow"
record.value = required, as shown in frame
8h02
